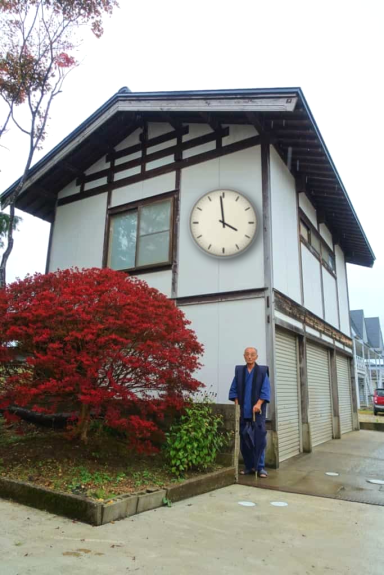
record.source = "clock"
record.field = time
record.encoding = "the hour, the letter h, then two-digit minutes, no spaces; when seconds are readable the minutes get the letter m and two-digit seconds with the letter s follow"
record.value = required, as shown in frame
3h59
